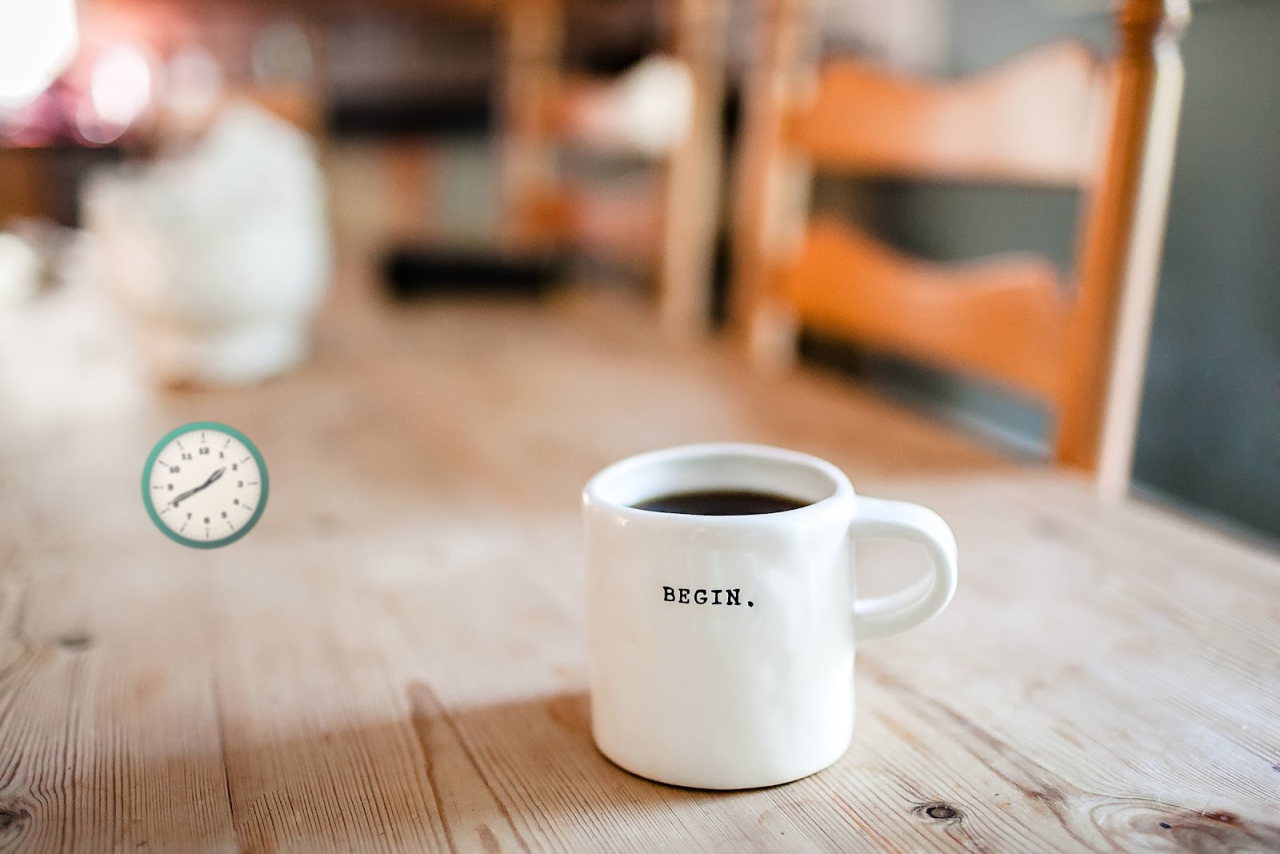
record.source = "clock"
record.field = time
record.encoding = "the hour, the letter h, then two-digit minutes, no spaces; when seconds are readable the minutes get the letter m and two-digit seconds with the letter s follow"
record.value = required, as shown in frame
1h41
